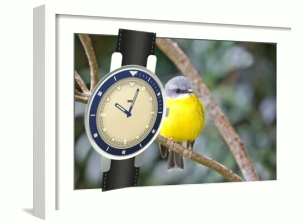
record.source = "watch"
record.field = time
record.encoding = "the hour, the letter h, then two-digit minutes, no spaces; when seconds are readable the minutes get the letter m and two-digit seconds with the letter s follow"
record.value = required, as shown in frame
10h03
